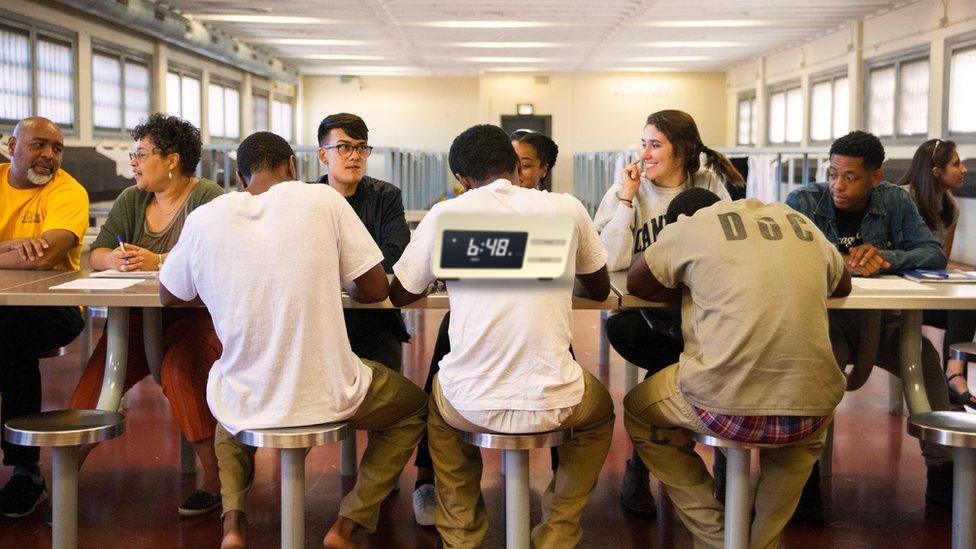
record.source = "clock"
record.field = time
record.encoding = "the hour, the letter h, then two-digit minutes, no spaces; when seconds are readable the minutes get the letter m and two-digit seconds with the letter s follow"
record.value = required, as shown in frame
6h48
